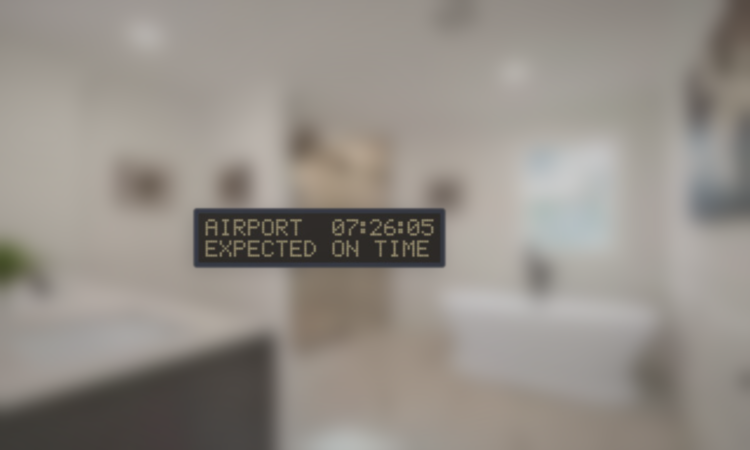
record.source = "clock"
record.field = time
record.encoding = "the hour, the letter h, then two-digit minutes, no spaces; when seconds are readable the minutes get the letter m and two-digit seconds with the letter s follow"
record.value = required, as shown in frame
7h26m05s
